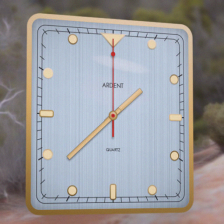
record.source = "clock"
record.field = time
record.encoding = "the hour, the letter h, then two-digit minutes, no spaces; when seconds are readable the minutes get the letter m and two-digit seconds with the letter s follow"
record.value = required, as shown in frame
1h38m00s
